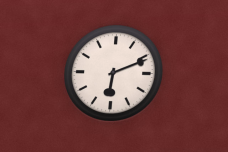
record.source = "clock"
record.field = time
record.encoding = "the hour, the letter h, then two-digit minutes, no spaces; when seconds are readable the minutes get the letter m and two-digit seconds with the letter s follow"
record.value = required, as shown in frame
6h11
